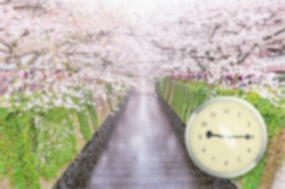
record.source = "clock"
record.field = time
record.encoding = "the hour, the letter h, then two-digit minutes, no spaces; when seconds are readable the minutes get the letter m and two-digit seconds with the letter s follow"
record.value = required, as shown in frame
9h15
